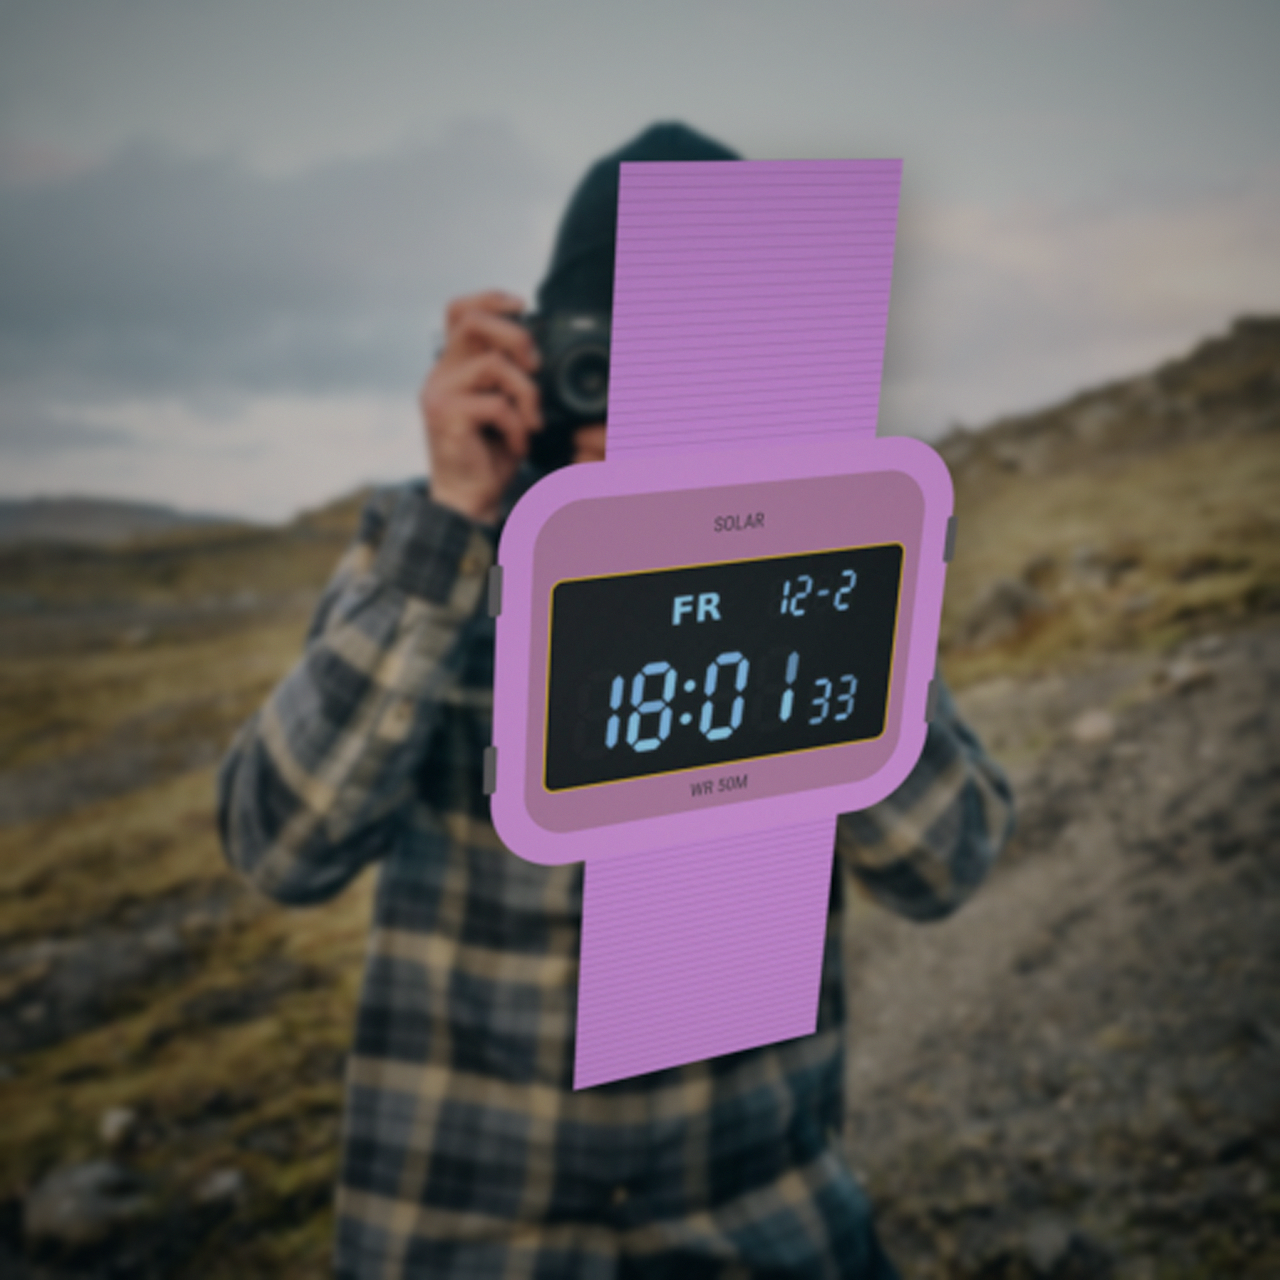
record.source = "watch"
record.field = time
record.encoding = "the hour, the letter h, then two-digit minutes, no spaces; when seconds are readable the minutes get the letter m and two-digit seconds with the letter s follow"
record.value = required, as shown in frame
18h01m33s
